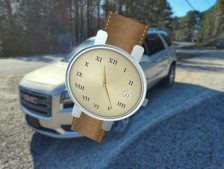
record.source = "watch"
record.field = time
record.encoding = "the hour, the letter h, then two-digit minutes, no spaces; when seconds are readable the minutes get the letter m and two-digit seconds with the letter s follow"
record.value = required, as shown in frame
11h24
